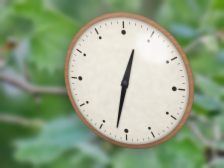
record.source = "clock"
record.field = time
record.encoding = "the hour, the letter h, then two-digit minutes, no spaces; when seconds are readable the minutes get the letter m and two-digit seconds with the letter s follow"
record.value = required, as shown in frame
12h32
